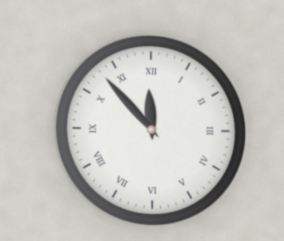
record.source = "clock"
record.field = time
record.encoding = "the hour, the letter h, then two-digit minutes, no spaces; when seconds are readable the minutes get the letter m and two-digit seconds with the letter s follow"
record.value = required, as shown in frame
11h53
